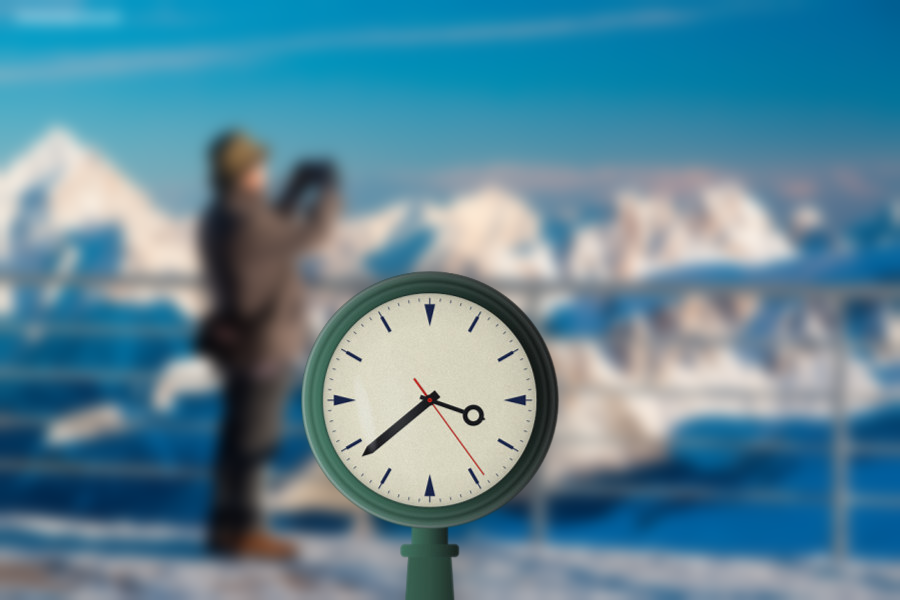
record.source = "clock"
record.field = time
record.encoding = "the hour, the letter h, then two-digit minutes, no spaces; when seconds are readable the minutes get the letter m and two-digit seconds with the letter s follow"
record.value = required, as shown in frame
3h38m24s
